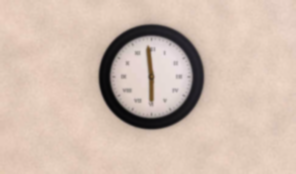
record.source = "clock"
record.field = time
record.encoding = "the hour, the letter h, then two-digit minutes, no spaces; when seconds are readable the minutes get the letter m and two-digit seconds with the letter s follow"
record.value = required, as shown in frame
5h59
